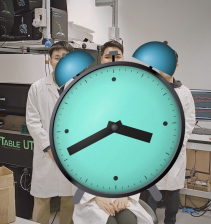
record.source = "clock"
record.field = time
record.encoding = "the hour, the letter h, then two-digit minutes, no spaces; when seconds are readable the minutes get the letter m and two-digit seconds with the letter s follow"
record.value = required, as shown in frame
3h41
